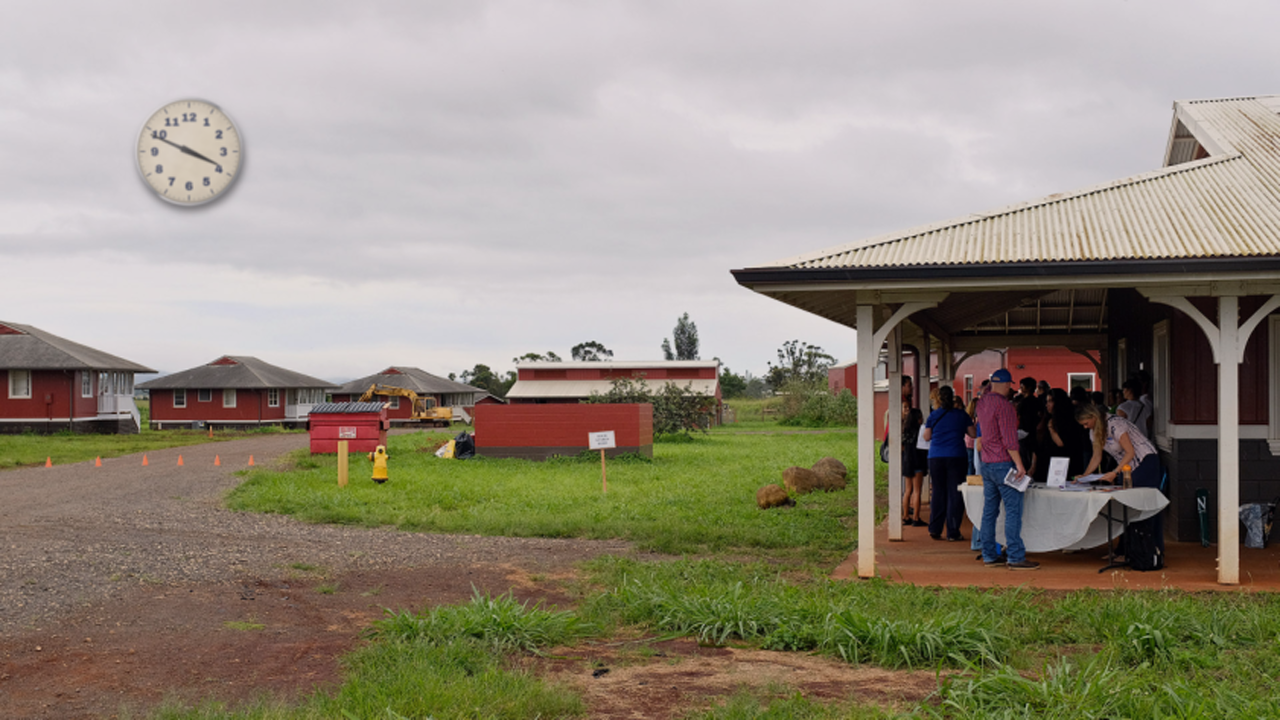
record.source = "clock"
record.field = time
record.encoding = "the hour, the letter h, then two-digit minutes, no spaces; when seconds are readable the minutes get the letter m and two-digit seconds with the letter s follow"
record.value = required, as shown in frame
3h49
